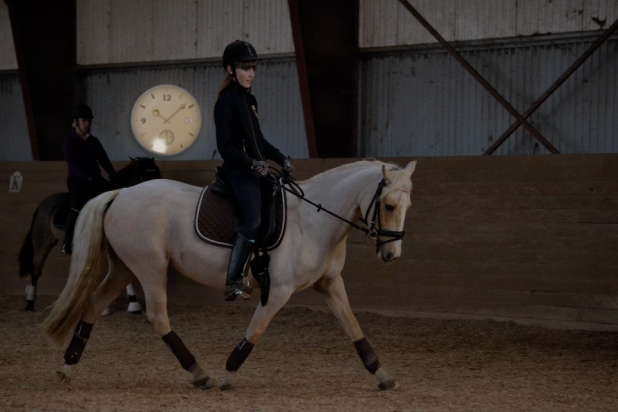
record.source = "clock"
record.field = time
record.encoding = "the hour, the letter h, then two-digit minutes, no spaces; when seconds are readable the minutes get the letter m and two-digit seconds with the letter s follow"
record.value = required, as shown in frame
10h08
